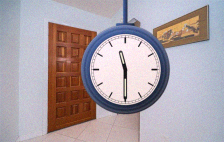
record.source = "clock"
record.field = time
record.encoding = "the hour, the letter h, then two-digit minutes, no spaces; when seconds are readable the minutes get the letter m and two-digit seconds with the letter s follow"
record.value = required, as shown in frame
11h30
